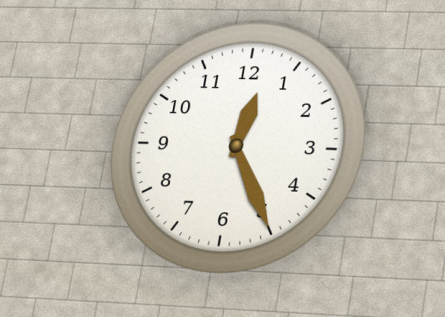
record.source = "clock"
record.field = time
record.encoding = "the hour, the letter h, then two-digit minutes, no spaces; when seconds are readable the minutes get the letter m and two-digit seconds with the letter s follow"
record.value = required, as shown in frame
12h25
